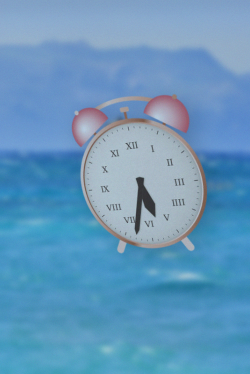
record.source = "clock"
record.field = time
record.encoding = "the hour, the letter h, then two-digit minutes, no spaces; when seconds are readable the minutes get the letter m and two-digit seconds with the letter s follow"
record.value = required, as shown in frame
5h33
